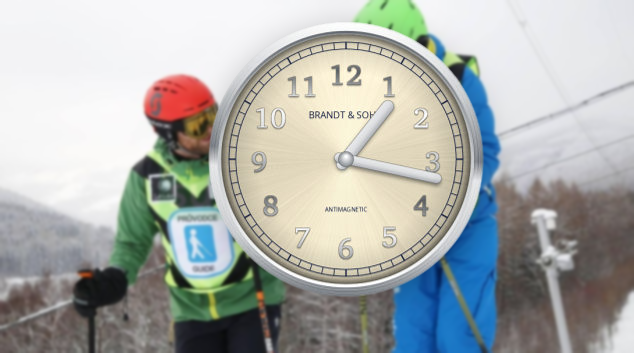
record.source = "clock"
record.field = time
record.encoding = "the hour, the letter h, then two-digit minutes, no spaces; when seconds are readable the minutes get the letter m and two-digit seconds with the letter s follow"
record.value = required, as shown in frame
1h17
